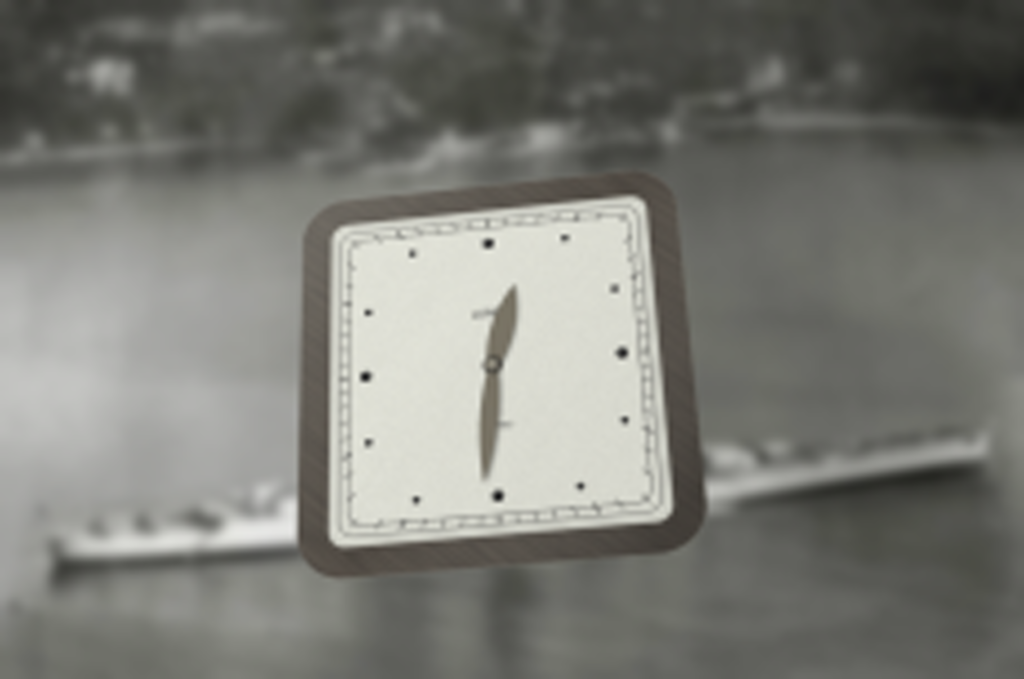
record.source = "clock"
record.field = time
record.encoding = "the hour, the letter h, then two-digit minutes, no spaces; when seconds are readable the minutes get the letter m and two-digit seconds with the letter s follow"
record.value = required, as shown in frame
12h31
